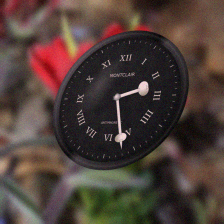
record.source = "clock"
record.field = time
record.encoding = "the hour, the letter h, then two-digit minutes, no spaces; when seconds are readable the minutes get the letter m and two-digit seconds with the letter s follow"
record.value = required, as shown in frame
2h27
